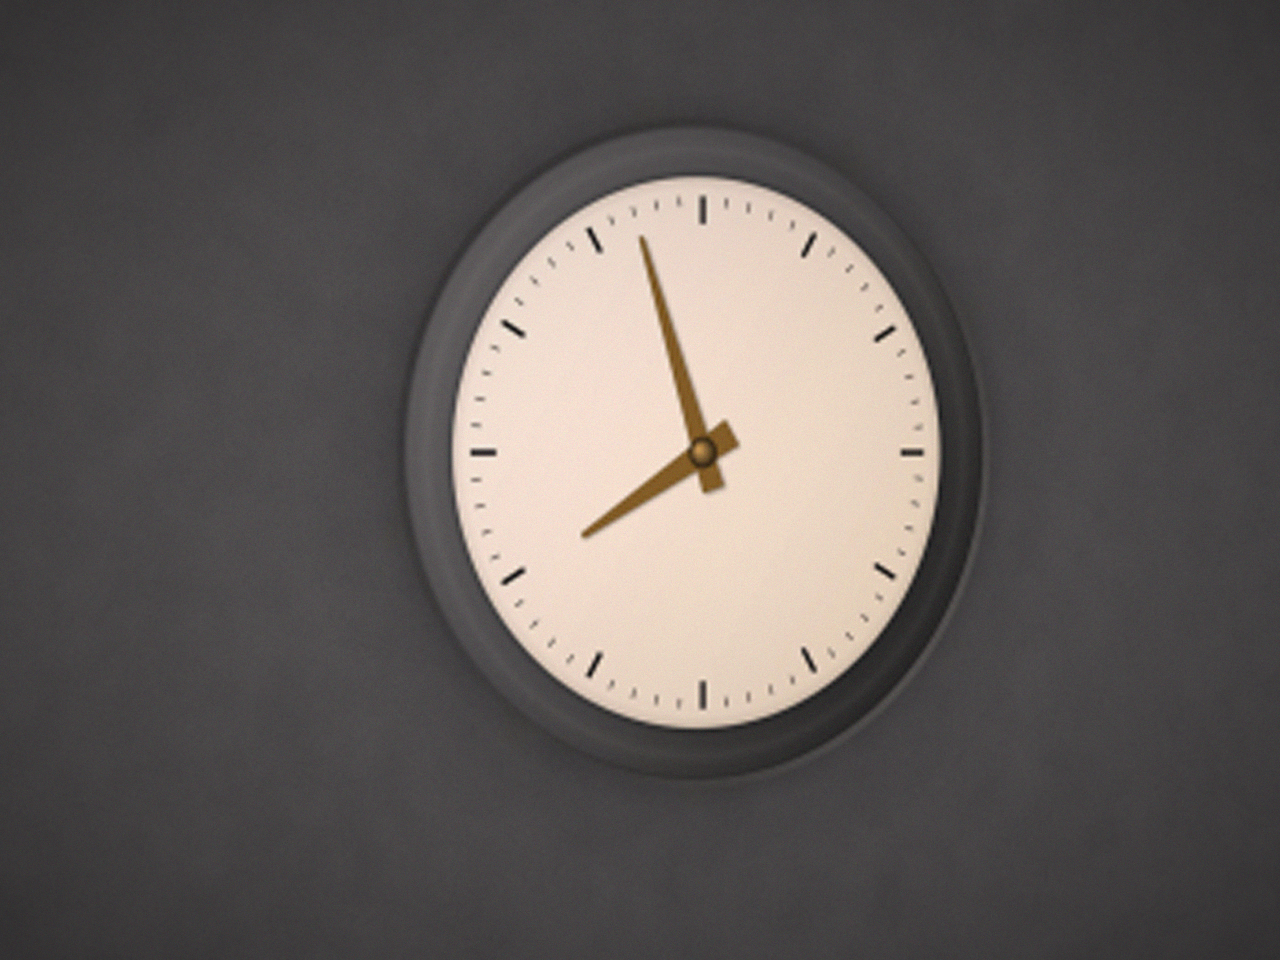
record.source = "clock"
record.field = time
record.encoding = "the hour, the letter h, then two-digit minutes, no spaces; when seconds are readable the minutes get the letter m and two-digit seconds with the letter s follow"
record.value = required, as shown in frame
7h57
